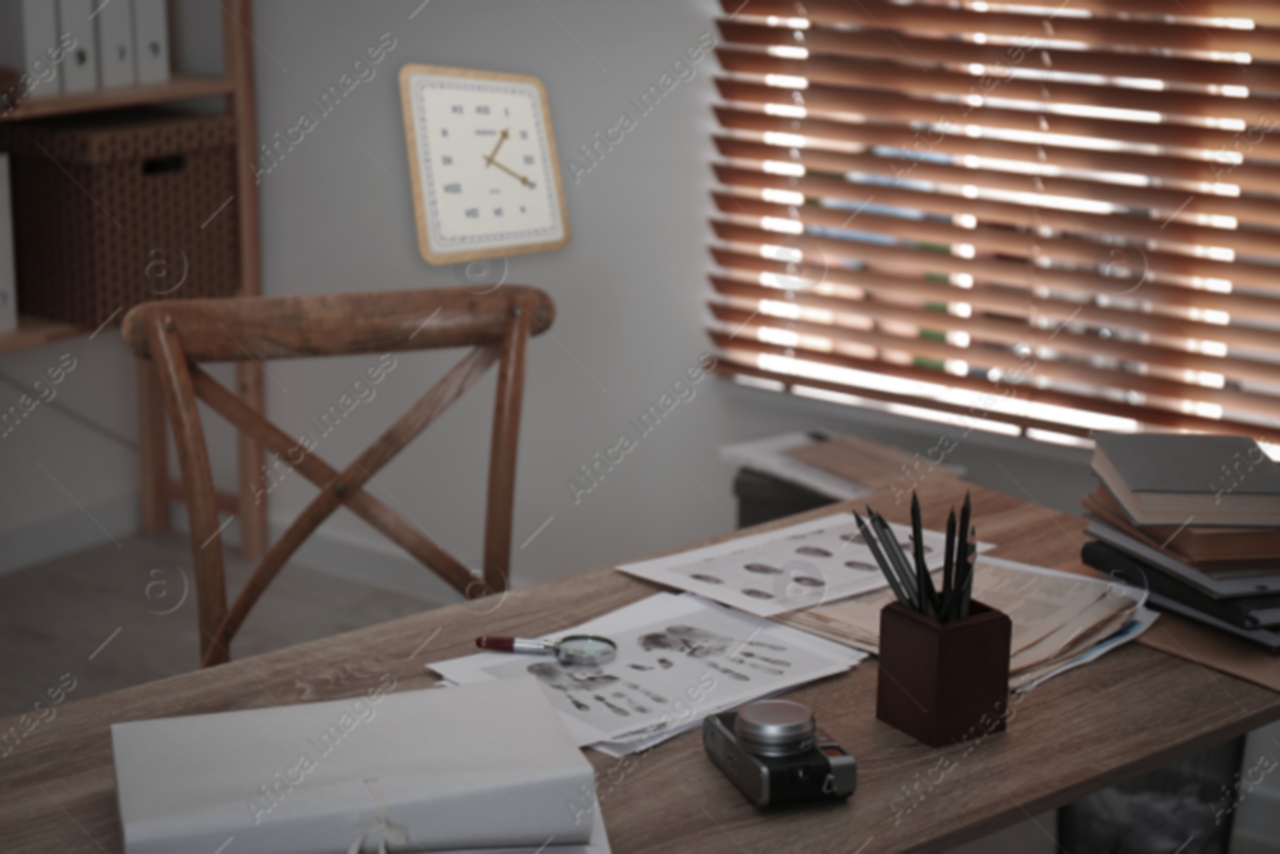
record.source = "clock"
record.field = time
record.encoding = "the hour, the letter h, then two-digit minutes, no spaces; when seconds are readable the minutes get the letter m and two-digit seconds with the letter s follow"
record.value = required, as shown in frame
1h20
